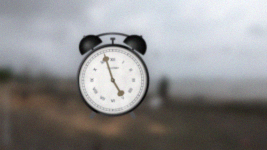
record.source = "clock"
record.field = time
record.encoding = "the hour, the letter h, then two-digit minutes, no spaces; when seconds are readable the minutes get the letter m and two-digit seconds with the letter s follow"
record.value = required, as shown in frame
4h57
